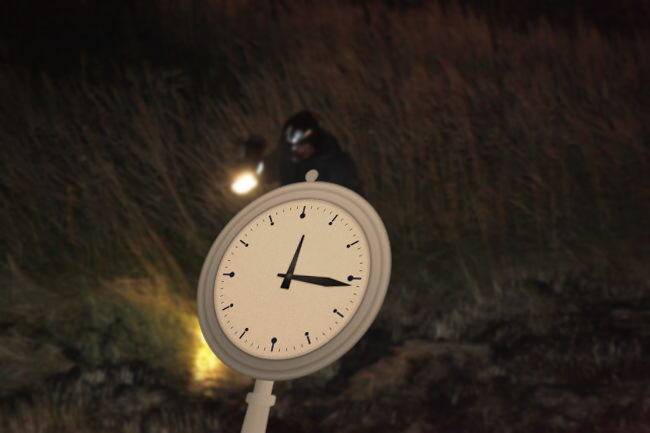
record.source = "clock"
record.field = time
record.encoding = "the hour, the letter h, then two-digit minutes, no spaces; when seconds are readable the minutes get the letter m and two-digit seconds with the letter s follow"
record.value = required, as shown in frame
12h16
